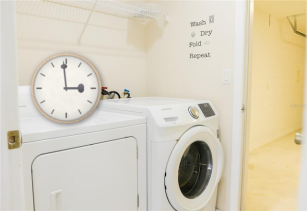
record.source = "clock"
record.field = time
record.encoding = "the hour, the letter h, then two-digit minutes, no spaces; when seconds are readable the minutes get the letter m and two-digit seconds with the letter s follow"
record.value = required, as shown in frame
2h59
